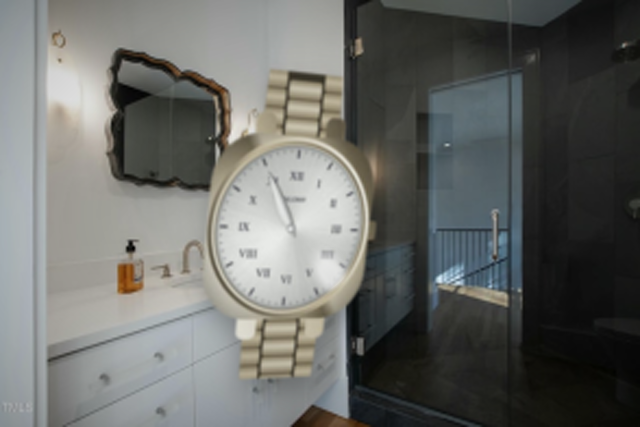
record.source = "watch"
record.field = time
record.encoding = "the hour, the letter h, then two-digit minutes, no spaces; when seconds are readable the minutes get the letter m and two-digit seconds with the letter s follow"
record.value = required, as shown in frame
10h55
